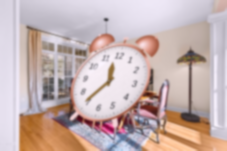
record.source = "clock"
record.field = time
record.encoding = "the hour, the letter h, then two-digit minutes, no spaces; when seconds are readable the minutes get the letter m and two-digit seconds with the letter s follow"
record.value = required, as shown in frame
11h36
